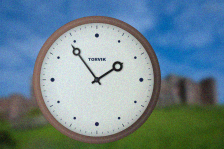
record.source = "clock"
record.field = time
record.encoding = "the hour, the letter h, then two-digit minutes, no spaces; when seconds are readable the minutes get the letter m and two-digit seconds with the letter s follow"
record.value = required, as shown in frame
1h54
